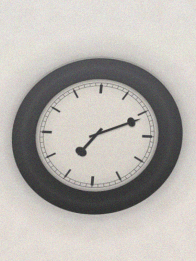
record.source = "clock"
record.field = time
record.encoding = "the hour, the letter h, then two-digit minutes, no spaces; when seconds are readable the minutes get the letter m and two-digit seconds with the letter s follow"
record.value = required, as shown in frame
7h11
